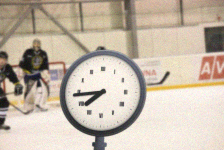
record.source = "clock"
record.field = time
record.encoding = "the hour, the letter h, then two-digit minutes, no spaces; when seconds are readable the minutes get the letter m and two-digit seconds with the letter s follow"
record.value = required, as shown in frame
7h44
